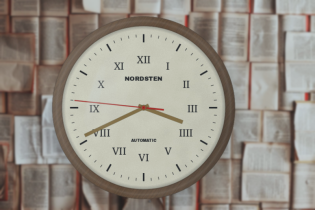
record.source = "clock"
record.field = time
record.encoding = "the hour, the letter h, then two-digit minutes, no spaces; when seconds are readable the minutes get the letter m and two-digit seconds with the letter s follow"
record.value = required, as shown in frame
3h40m46s
